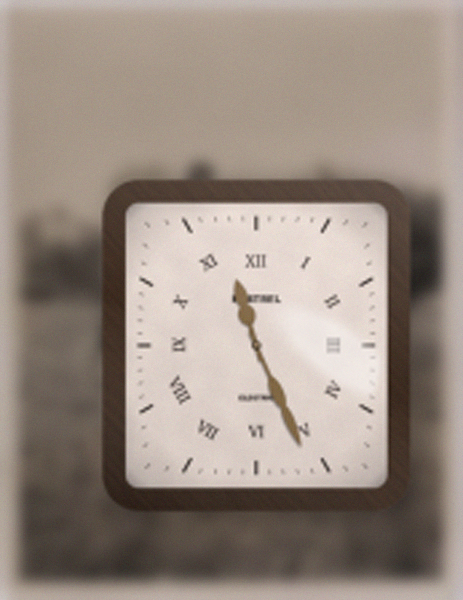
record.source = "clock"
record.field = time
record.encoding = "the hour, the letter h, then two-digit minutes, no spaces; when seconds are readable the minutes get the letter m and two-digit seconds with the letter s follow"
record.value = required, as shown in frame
11h26
